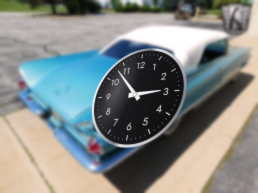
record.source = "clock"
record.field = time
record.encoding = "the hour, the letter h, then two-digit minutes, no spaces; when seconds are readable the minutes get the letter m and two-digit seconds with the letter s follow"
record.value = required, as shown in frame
2h53
